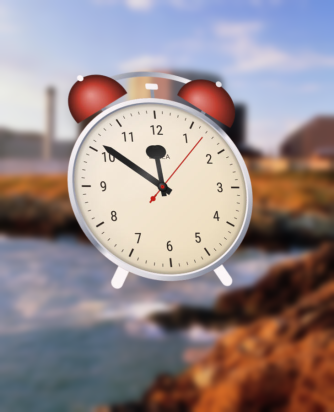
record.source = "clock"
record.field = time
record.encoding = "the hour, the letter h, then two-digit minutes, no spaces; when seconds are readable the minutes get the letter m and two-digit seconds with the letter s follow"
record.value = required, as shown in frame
11h51m07s
